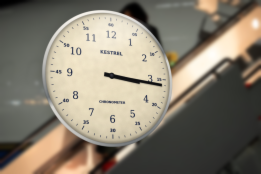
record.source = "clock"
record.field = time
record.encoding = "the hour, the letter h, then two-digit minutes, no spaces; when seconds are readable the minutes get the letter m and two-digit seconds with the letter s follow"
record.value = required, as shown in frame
3h16
